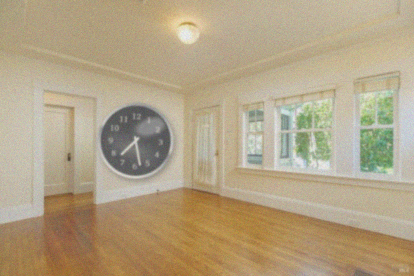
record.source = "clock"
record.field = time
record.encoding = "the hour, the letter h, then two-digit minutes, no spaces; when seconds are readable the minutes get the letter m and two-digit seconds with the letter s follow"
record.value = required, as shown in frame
7h28
